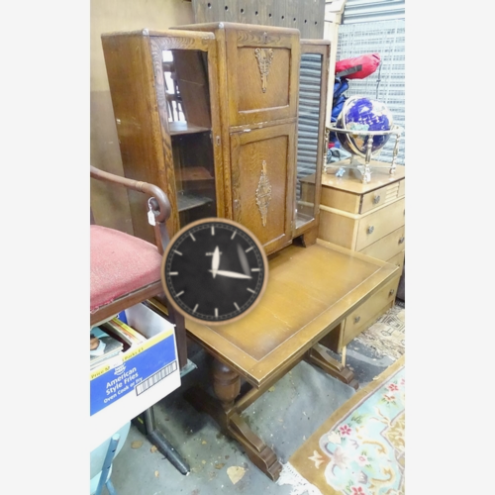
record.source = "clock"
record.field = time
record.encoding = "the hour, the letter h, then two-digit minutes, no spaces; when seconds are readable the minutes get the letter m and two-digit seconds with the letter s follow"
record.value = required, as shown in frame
12h17
